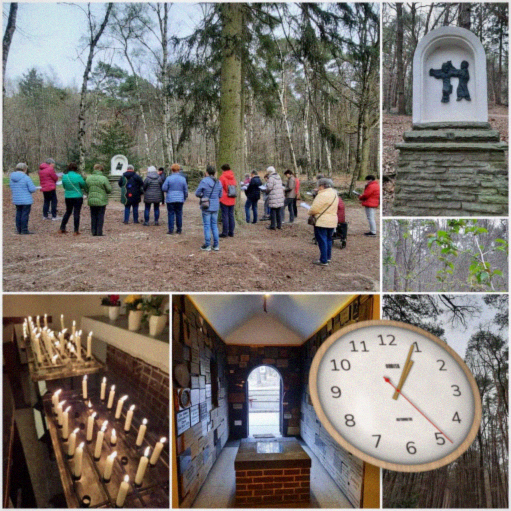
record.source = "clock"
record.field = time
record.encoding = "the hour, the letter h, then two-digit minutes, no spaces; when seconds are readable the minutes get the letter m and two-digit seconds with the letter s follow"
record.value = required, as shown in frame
1h04m24s
